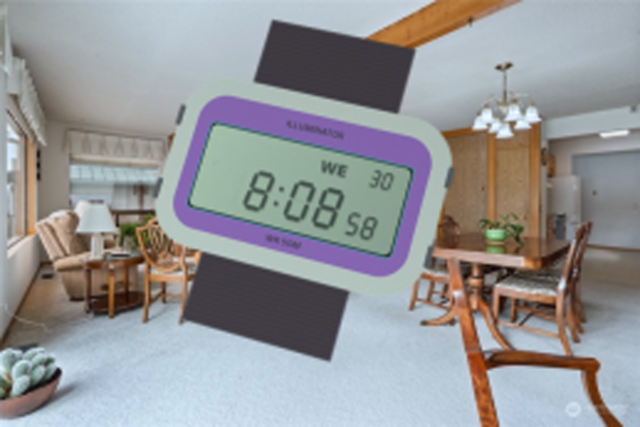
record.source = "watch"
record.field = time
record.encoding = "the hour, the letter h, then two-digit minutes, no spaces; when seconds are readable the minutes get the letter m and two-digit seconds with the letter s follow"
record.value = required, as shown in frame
8h08m58s
